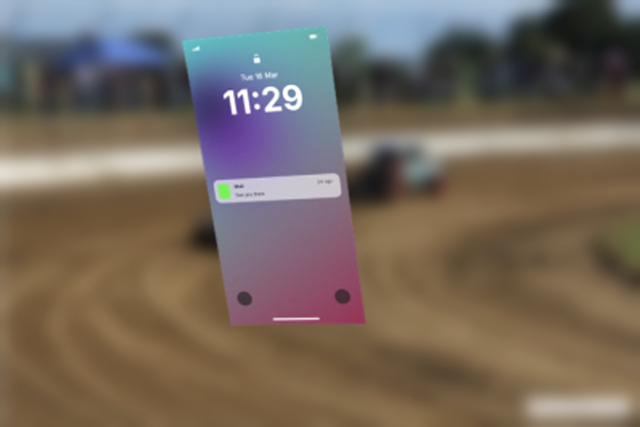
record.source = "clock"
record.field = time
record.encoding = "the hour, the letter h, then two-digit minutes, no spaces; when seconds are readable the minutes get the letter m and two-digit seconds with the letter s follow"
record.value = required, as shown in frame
11h29
